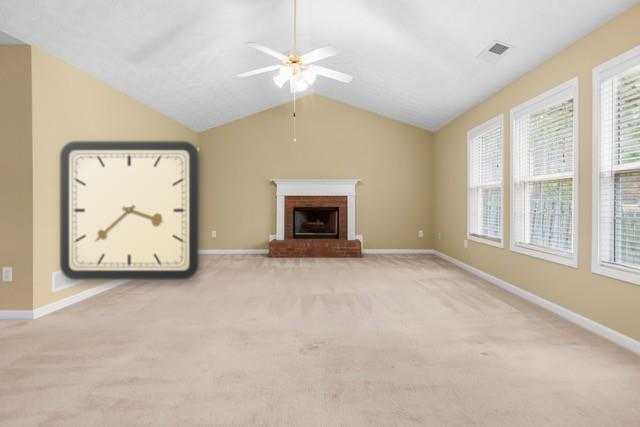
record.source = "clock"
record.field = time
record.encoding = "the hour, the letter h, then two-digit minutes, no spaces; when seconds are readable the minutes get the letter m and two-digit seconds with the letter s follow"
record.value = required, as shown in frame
3h38
